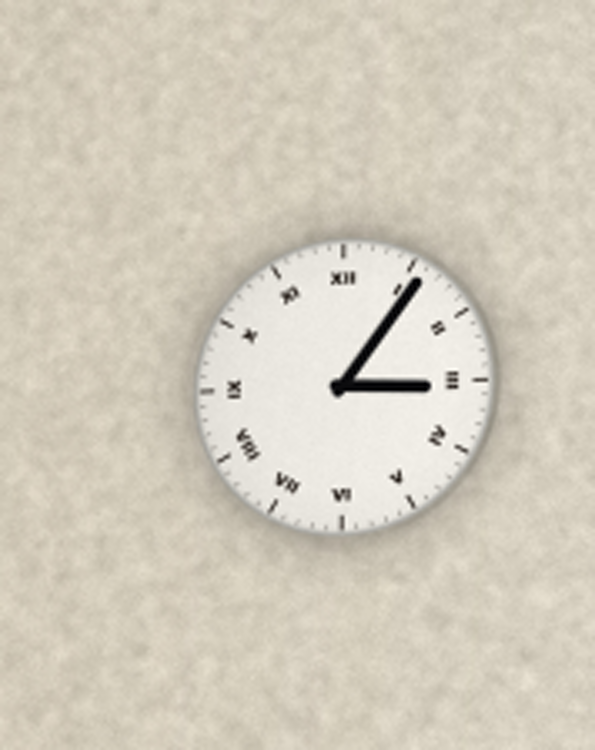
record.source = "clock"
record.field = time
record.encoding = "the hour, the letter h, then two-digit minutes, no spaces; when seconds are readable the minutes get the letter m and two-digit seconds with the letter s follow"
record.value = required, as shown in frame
3h06
